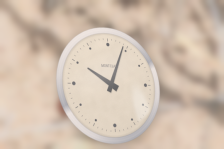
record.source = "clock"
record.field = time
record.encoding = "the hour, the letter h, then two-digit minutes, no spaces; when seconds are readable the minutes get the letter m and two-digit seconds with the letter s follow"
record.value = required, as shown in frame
10h04
